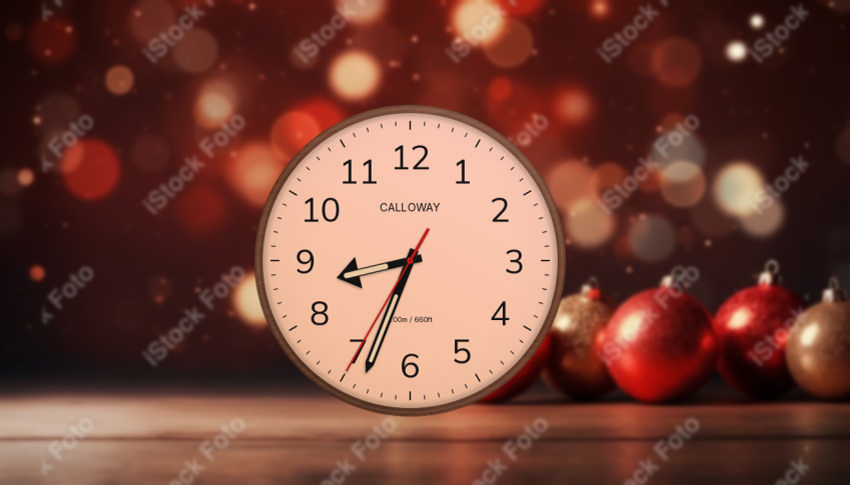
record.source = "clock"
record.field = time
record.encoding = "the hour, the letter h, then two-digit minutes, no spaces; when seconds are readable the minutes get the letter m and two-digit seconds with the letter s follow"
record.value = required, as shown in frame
8h33m35s
